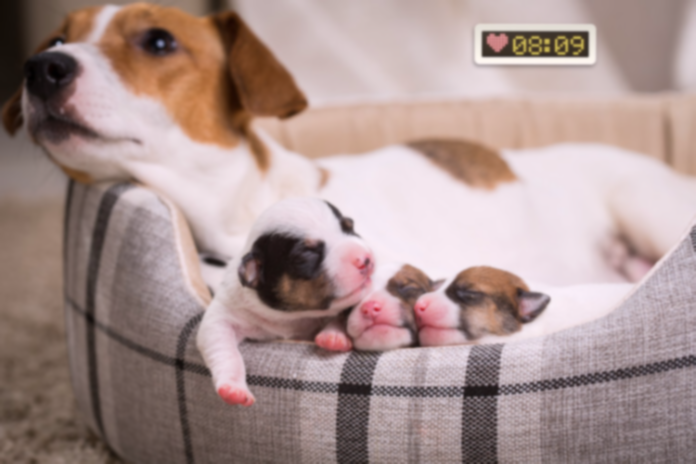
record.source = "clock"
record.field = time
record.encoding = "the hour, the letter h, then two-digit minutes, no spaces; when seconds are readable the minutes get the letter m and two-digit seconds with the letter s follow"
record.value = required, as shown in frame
8h09
